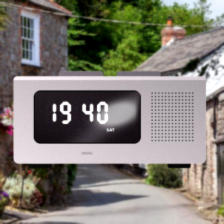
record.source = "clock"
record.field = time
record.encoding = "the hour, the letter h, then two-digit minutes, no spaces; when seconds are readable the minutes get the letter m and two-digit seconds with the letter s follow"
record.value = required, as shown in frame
19h40
